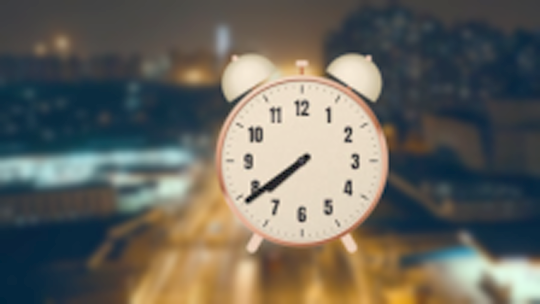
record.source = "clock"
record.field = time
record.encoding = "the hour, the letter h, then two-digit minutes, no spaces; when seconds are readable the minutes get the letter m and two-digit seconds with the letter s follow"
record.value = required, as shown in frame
7h39
